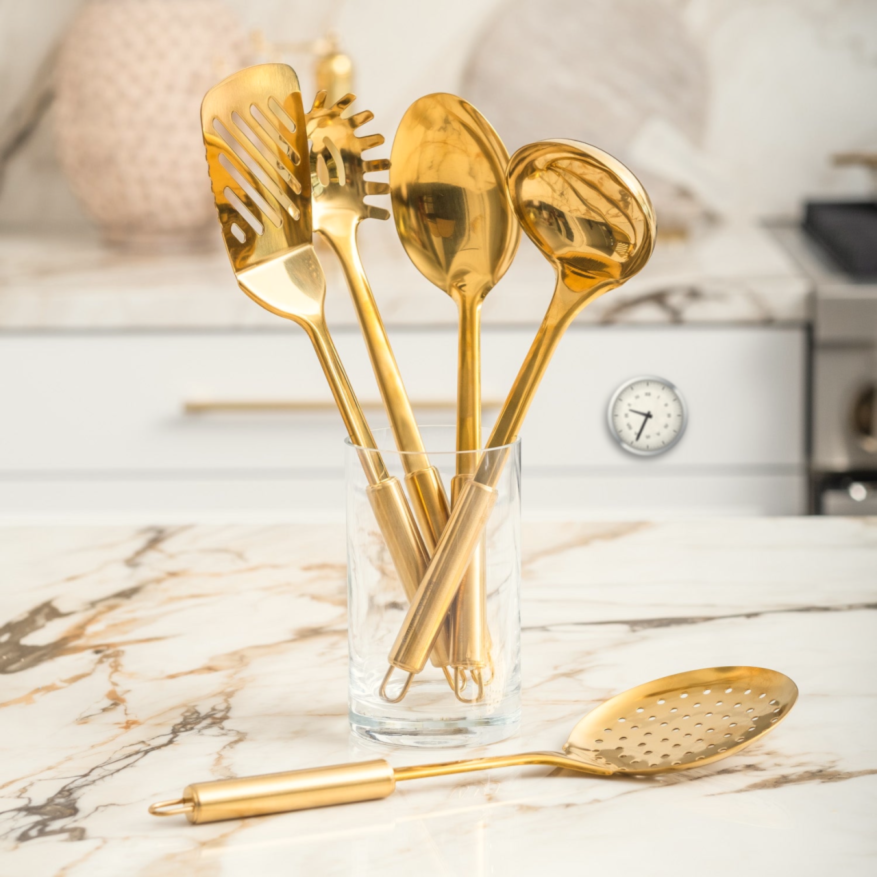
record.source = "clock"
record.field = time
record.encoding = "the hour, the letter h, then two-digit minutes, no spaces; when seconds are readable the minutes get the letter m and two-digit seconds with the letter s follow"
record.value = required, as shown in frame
9h34
